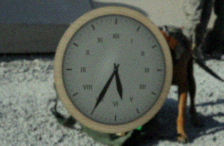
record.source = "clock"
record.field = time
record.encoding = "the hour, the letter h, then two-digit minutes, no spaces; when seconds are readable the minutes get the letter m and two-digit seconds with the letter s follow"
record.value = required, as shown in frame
5h35
